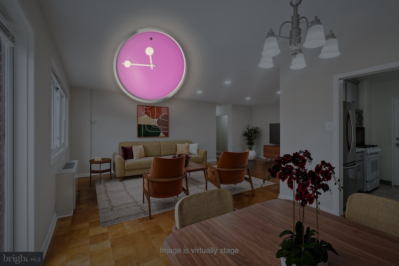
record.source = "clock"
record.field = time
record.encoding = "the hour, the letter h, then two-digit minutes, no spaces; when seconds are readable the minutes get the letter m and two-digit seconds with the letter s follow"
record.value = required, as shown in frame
11h46
